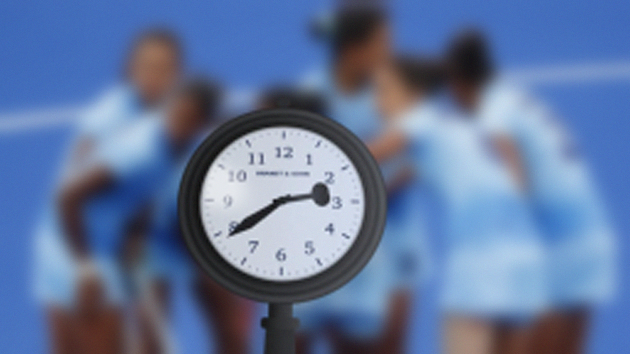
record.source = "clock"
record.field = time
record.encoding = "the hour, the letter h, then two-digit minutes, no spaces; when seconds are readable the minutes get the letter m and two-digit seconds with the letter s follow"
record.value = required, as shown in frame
2h39
